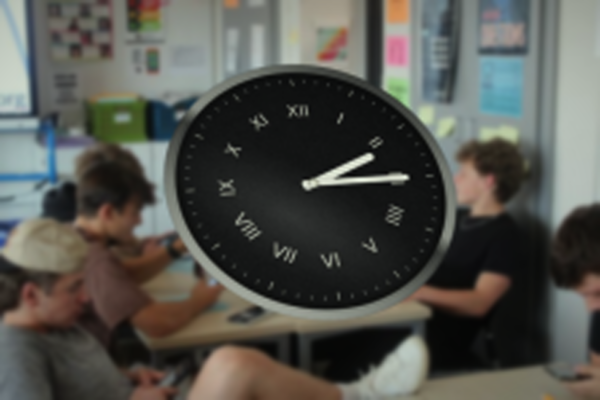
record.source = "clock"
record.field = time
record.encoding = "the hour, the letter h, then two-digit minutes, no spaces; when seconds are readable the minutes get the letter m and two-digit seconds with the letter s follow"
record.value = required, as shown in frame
2h15
